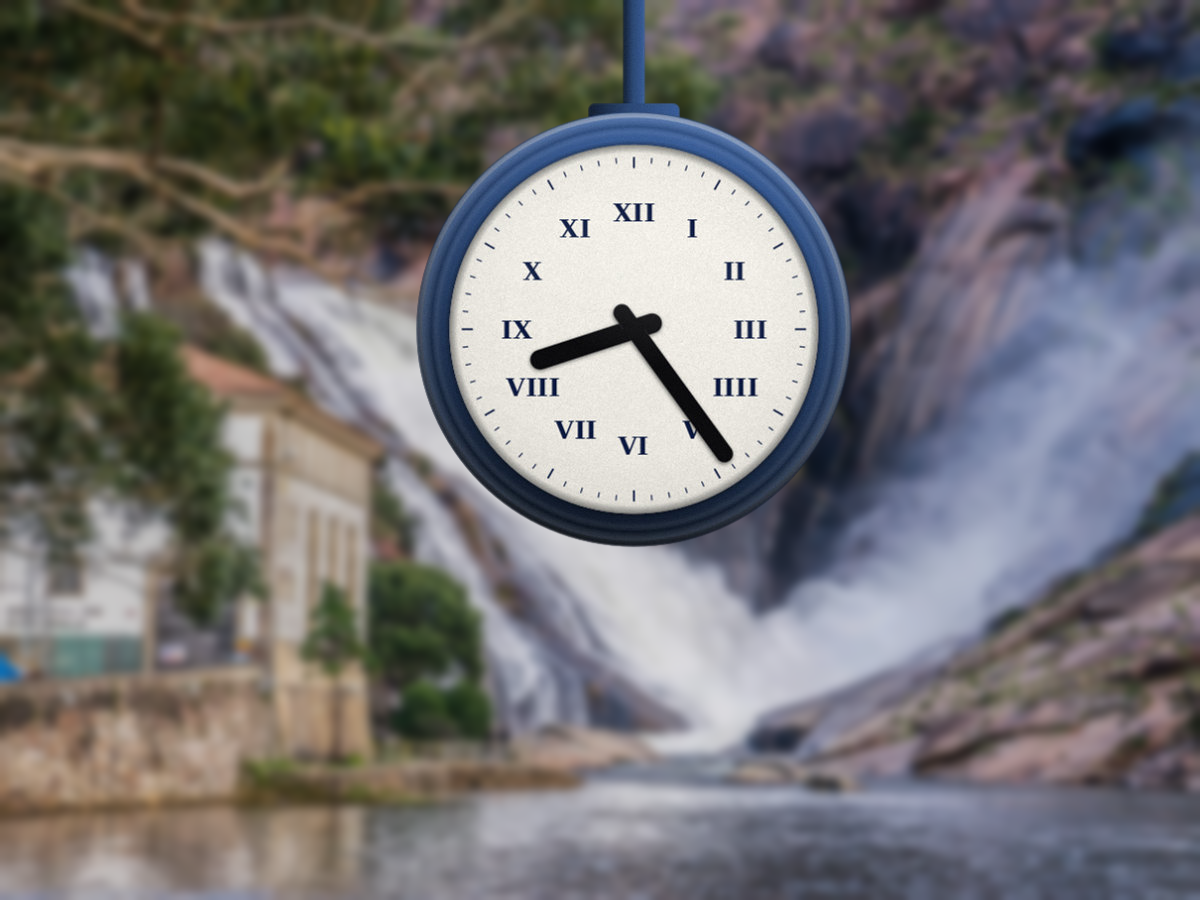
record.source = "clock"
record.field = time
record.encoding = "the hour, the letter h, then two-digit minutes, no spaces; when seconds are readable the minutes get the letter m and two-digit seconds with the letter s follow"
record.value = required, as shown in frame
8h24
